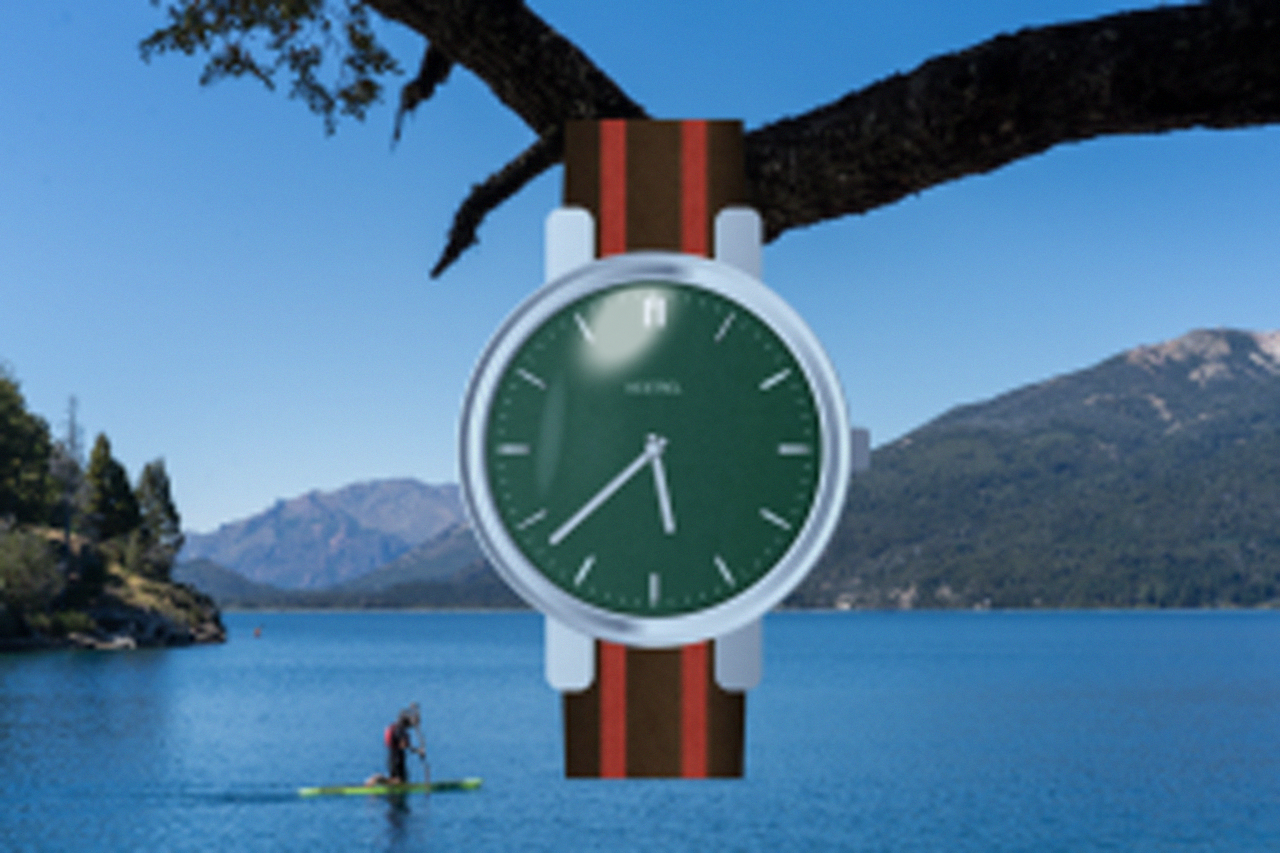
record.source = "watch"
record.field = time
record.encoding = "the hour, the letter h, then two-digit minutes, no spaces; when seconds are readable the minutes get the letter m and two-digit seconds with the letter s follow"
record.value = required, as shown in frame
5h38
